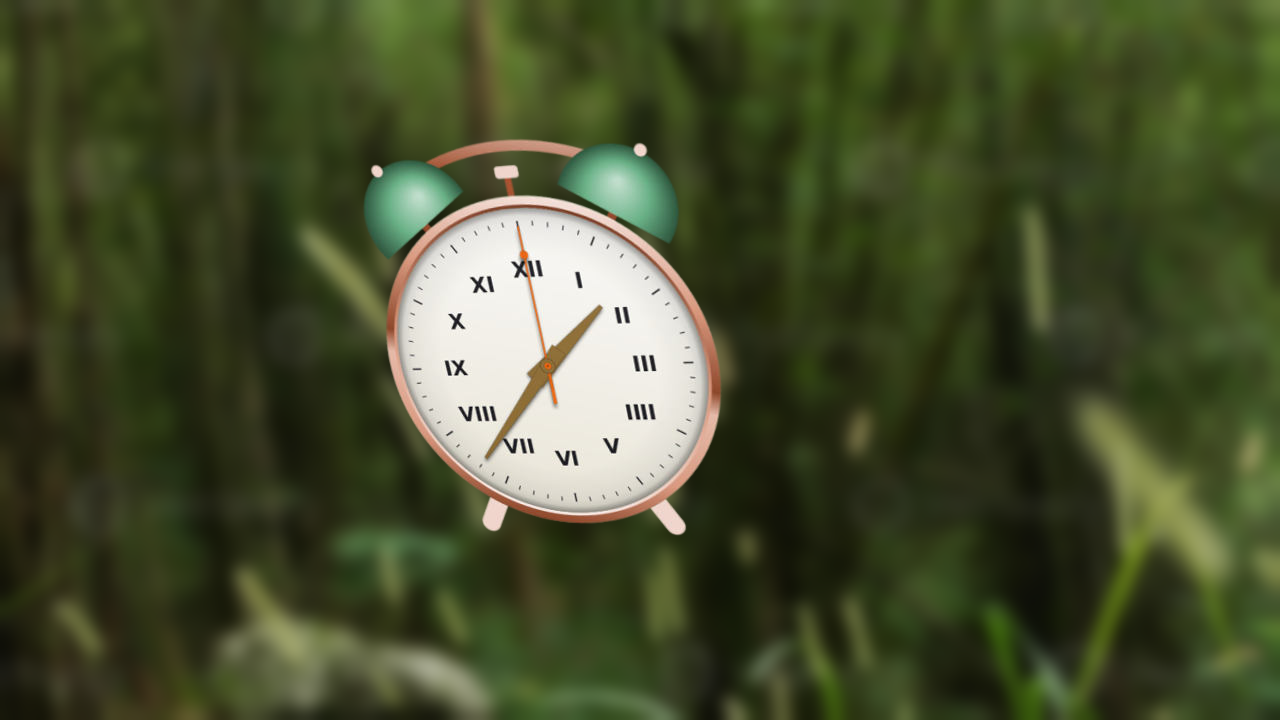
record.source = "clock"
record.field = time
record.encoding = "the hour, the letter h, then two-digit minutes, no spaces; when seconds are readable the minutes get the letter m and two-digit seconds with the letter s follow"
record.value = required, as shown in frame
1h37m00s
